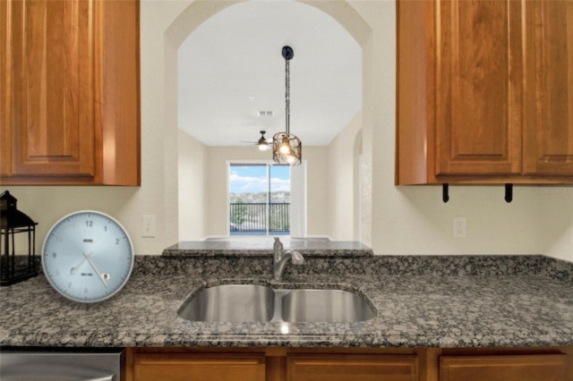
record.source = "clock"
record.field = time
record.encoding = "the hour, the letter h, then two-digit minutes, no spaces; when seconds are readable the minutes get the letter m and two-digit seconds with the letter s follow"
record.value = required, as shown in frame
7h24
